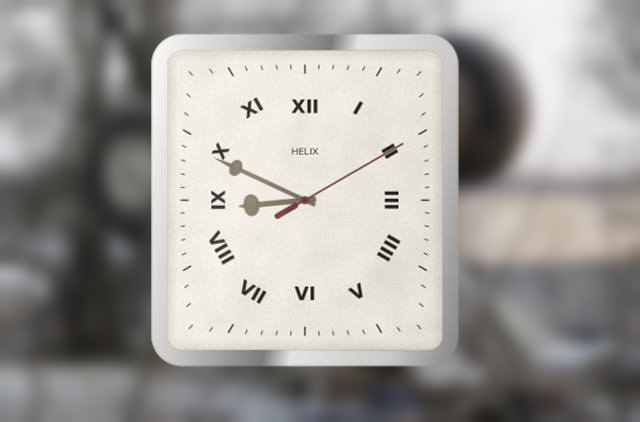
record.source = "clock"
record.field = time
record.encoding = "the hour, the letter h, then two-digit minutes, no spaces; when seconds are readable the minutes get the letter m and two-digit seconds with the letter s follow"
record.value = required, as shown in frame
8h49m10s
